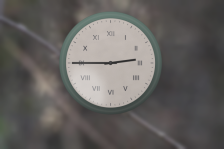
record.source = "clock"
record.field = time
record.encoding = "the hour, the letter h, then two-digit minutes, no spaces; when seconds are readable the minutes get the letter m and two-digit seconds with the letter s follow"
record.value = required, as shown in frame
2h45
